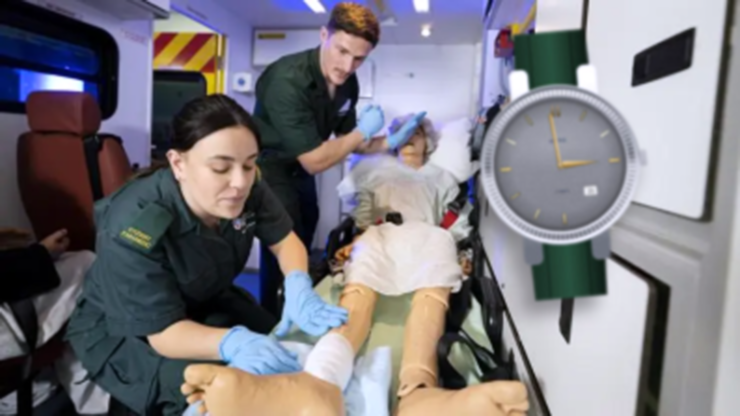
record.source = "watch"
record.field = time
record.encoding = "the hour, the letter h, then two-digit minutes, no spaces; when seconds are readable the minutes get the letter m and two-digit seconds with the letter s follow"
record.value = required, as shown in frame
2h59
